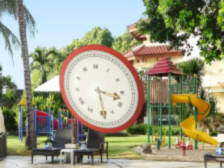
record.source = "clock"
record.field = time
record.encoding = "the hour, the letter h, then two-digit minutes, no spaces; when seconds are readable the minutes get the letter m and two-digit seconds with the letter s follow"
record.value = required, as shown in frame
3h29
